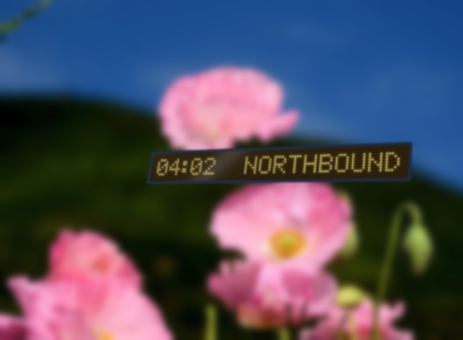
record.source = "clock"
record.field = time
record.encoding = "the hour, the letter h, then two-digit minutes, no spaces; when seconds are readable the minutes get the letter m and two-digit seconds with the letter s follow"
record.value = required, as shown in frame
4h02
